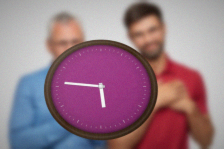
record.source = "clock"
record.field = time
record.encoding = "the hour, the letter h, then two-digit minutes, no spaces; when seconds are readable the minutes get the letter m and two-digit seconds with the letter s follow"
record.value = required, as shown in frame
5h46
